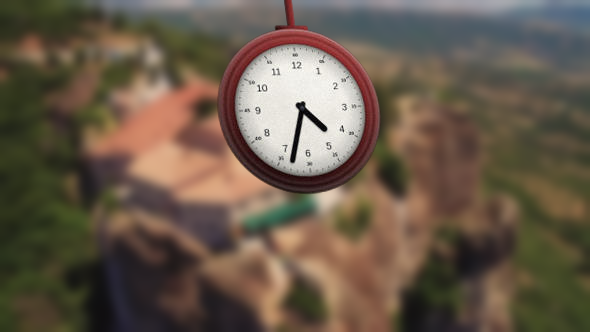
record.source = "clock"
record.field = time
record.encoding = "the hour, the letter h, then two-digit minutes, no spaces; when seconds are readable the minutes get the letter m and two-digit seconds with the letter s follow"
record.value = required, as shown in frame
4h33
